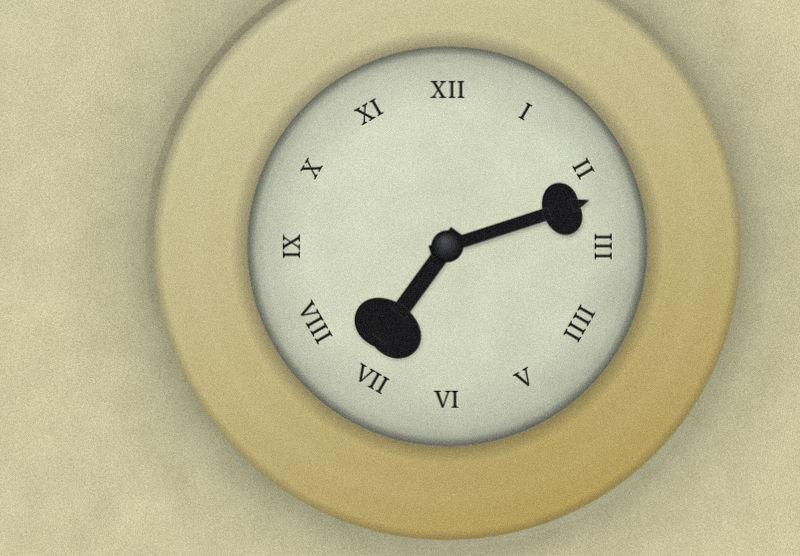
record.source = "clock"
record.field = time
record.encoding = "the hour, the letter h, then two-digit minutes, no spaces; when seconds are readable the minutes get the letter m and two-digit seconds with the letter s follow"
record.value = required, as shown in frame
7h12
